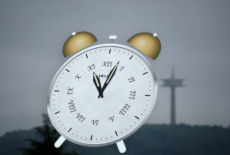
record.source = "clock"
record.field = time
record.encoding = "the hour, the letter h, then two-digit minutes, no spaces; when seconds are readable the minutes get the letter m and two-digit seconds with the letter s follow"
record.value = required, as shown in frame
11h03
